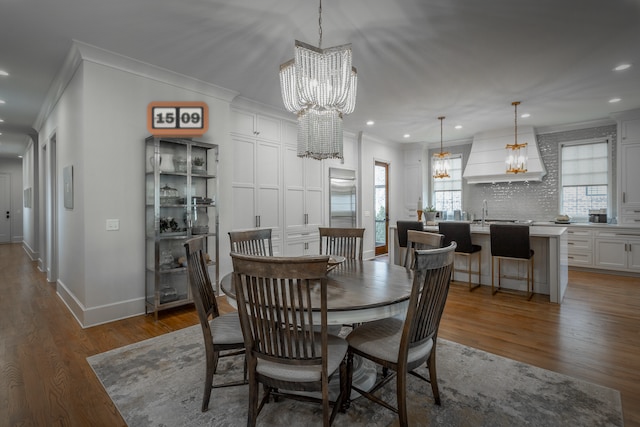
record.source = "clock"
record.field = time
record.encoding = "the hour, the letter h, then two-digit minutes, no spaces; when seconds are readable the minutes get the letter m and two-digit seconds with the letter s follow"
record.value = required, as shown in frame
15h09
